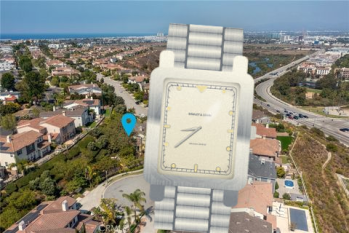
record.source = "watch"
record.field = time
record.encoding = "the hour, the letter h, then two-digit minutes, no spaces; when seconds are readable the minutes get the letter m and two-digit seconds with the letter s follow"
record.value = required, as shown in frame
8h38
